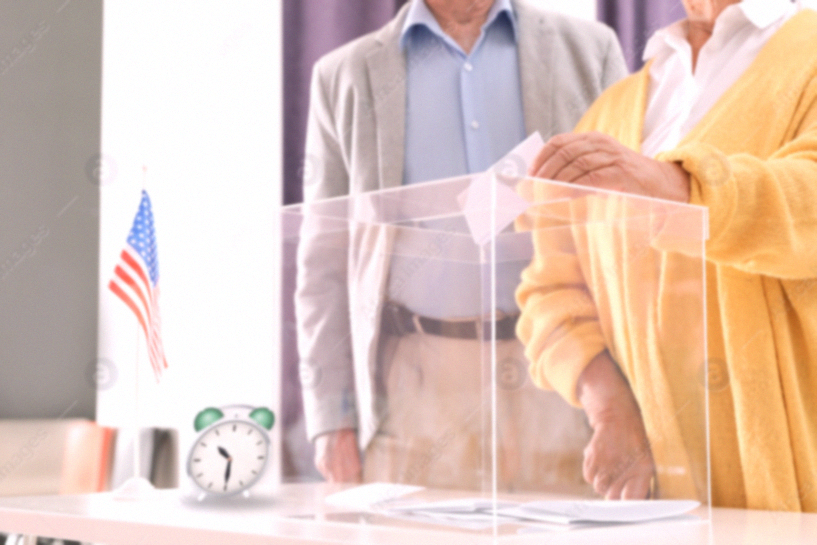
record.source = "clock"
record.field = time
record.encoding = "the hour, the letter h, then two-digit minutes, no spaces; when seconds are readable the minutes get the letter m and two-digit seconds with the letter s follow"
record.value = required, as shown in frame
10h30
